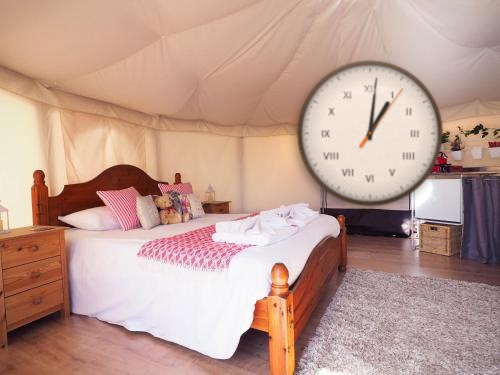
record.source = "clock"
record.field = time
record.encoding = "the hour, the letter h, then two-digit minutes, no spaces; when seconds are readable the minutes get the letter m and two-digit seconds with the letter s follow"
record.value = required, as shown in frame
1h01m06s
